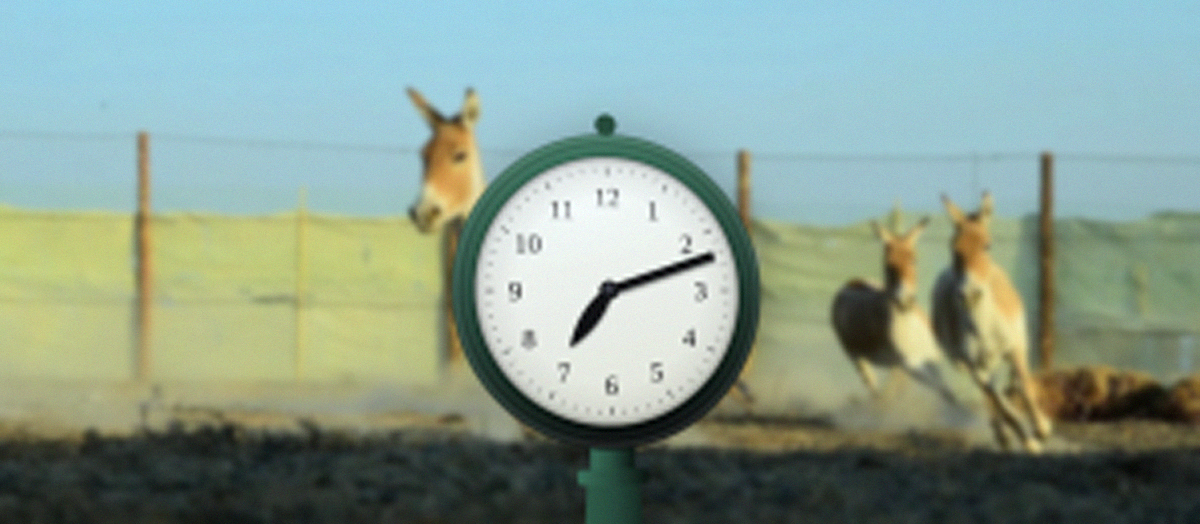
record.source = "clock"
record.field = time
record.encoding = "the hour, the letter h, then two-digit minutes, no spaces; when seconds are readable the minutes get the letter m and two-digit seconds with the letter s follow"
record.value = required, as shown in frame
7h12
